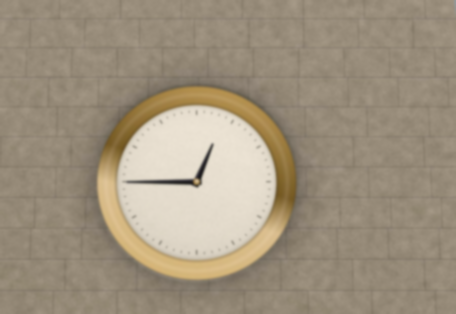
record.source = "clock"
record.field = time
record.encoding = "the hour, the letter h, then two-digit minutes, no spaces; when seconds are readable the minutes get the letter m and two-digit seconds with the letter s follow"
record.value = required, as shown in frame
12h45
